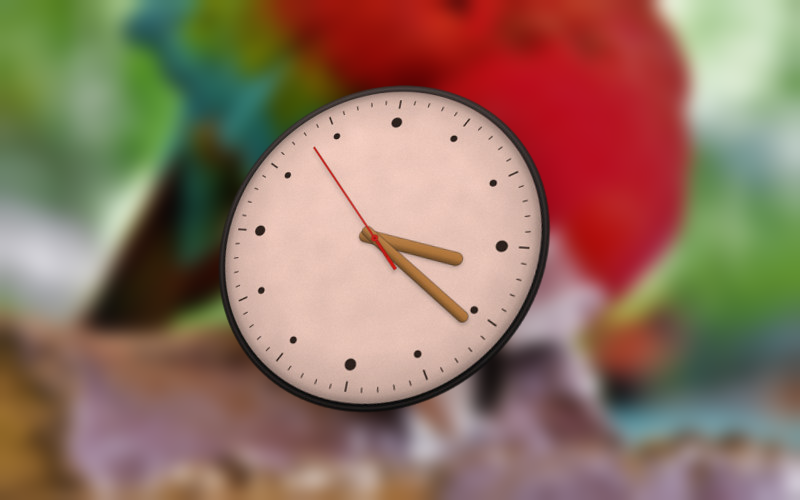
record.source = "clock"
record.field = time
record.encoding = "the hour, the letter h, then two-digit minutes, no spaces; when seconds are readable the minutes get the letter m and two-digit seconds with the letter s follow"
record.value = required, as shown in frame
3h20m53s
